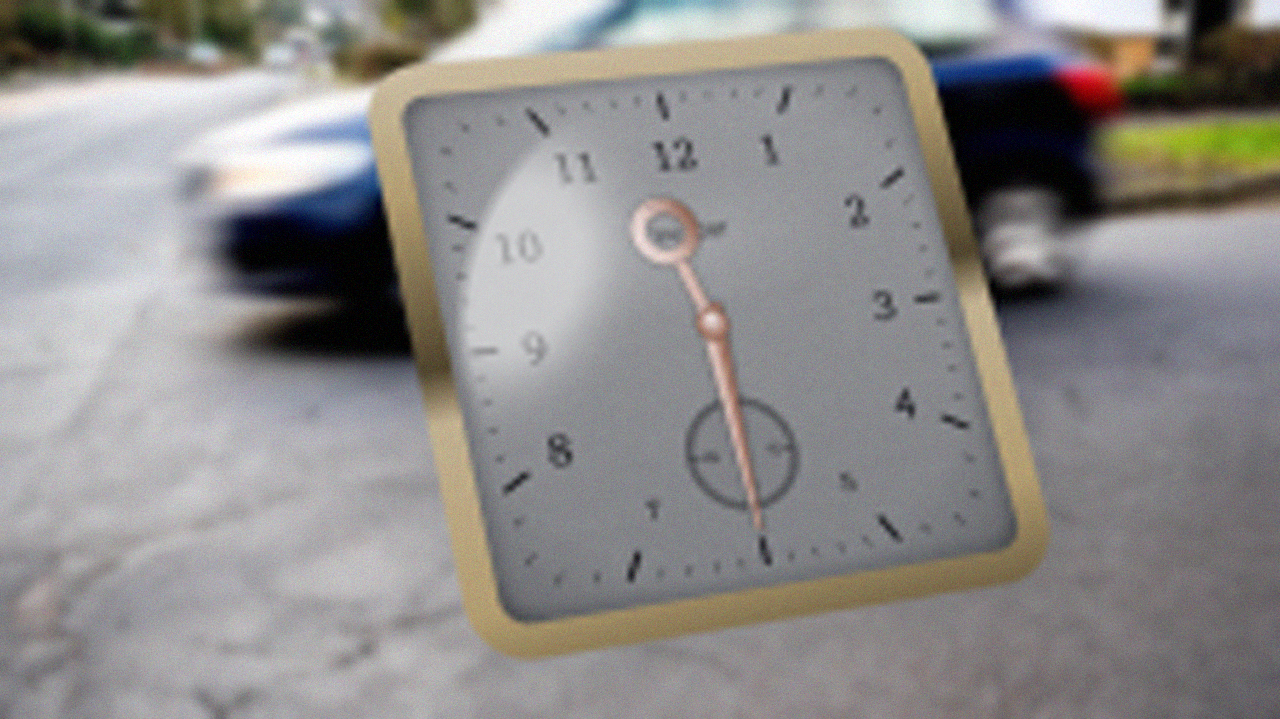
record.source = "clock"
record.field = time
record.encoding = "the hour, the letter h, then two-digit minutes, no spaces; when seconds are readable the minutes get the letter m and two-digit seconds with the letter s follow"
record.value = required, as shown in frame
11h30
